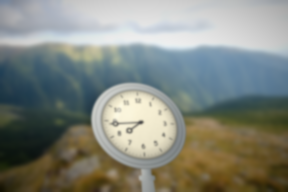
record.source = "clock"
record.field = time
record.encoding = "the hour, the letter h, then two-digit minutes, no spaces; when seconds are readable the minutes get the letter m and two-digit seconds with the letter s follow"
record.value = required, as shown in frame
7h44
